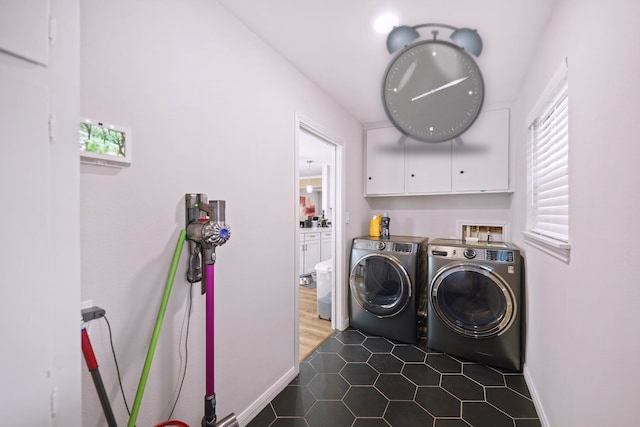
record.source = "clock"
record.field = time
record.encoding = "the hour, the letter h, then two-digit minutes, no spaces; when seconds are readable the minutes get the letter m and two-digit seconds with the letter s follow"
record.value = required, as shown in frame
8h11
